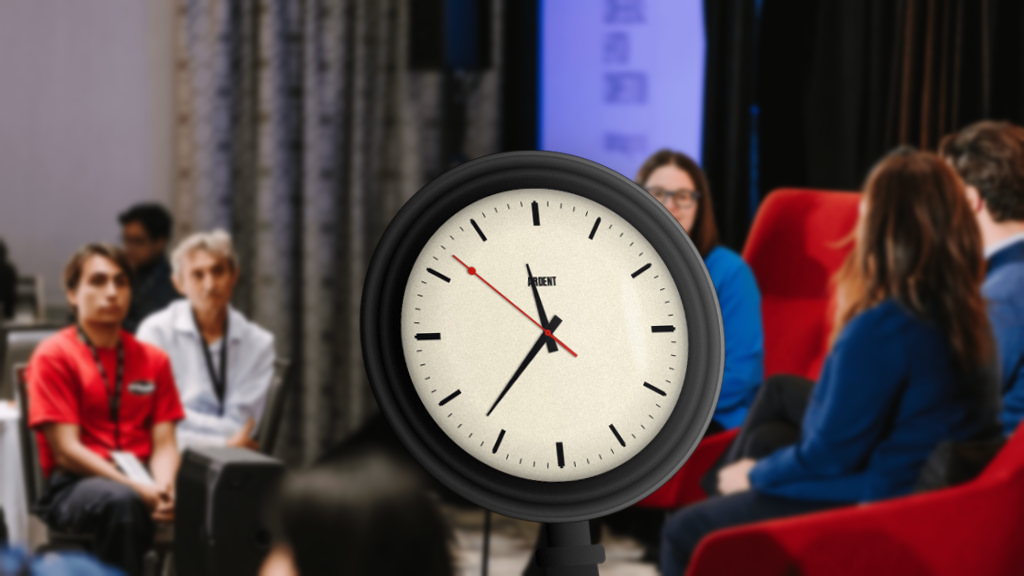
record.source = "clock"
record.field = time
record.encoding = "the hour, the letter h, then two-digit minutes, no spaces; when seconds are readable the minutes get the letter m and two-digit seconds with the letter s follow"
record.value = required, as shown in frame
11h36m52s
